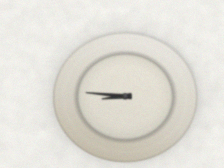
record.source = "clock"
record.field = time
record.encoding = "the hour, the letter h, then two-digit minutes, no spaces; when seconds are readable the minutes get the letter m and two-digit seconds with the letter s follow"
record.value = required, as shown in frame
8h46
